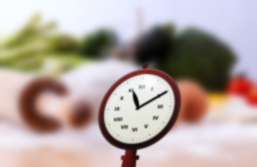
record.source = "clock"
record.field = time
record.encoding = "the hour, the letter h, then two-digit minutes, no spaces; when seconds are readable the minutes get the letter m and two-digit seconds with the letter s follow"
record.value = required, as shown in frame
11h10
